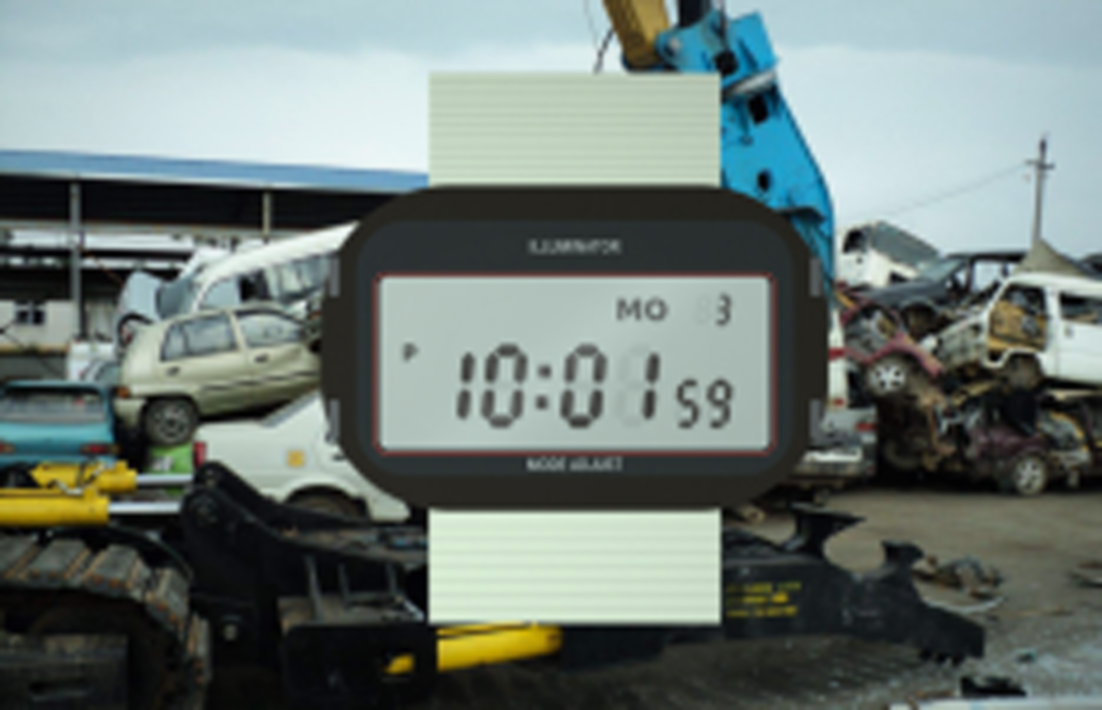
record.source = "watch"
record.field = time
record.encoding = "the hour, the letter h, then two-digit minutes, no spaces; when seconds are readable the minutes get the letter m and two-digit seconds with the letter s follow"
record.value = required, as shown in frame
10h01m59s
